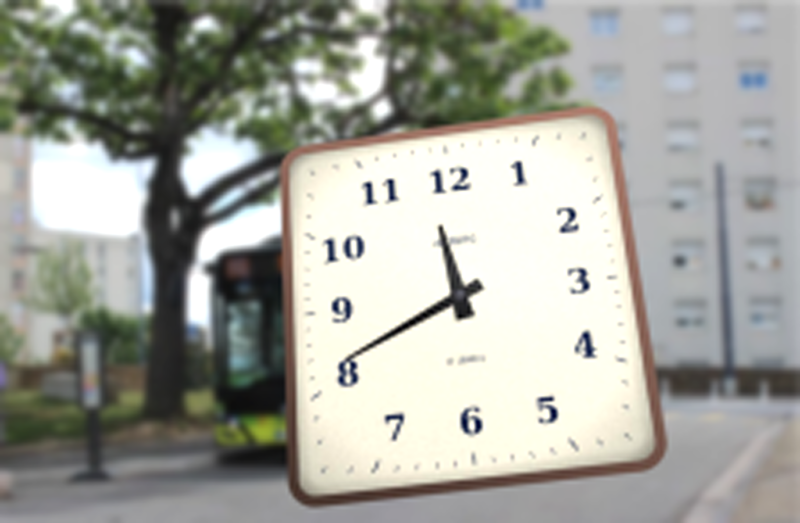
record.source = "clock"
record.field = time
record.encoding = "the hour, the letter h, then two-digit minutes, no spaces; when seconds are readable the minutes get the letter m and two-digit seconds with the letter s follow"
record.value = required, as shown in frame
11h41
